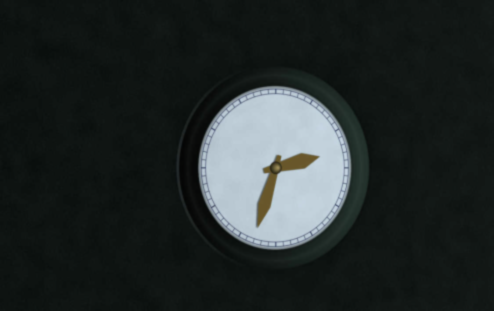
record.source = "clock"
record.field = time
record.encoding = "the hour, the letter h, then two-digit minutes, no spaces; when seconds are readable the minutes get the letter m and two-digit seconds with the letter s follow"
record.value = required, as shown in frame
2h33
